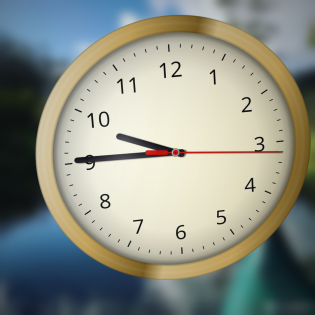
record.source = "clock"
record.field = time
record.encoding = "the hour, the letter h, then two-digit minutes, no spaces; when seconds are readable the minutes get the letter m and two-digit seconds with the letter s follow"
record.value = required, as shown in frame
9h45m16s
